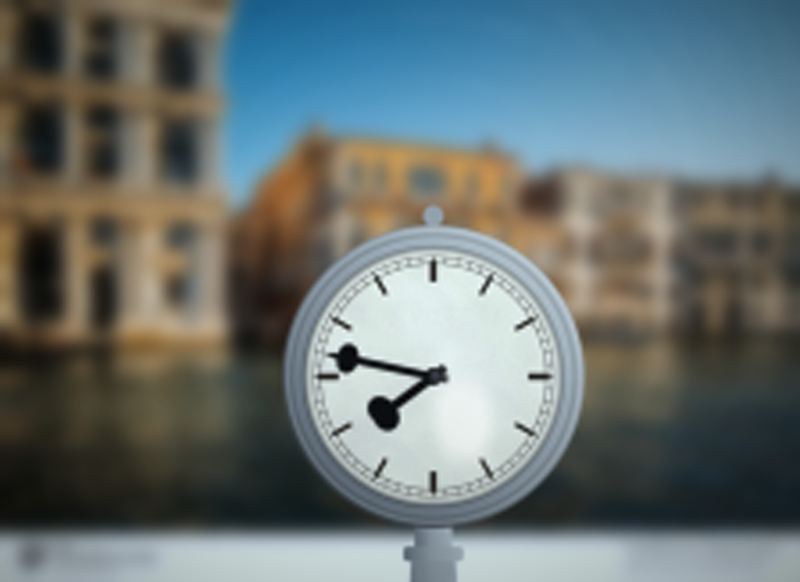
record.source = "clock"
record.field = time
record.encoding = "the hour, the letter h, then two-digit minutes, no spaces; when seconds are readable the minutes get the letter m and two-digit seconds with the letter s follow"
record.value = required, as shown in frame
7h47
